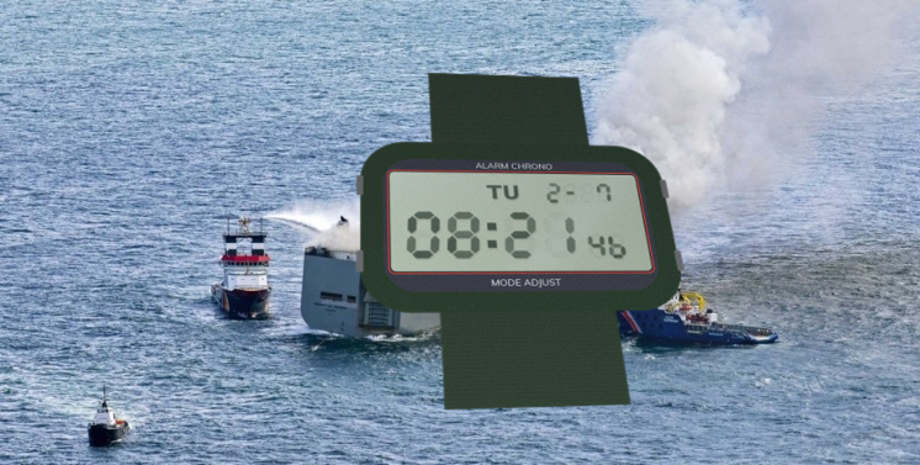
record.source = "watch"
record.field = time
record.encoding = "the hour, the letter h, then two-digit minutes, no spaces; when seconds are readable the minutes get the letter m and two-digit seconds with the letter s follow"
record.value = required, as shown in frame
8h21m46s
